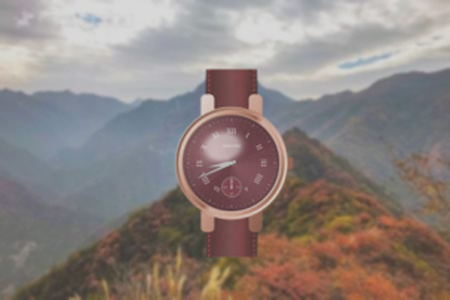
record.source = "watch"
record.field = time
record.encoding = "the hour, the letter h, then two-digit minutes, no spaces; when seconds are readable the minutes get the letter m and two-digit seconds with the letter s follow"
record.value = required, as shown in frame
8h41
